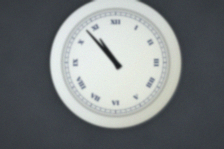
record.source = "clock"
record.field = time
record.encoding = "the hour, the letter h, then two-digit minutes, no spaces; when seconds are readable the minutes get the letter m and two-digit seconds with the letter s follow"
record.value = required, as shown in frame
10h53
